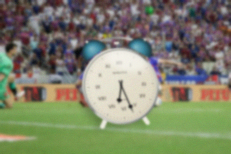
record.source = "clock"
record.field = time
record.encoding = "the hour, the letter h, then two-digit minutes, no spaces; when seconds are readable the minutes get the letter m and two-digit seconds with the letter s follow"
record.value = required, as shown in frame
6h27
